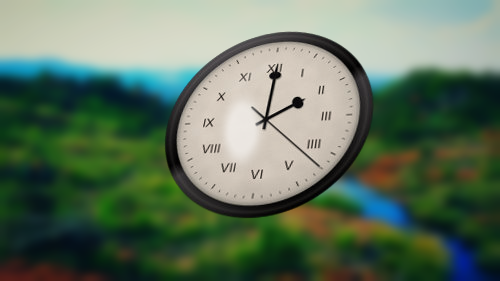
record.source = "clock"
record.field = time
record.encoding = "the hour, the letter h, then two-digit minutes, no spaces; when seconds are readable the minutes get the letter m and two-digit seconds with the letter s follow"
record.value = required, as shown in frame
2h00m22s
